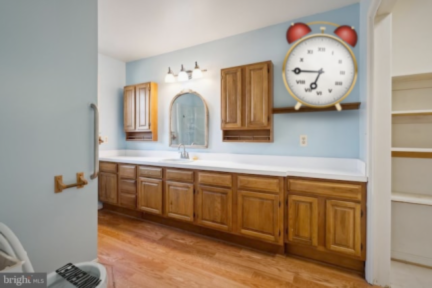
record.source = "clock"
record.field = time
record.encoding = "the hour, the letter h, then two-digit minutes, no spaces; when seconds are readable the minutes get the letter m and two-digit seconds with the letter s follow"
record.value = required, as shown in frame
6h45
